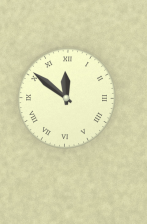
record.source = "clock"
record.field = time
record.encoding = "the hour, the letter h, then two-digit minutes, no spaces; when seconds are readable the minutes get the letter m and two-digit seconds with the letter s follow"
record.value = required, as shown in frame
11h51
